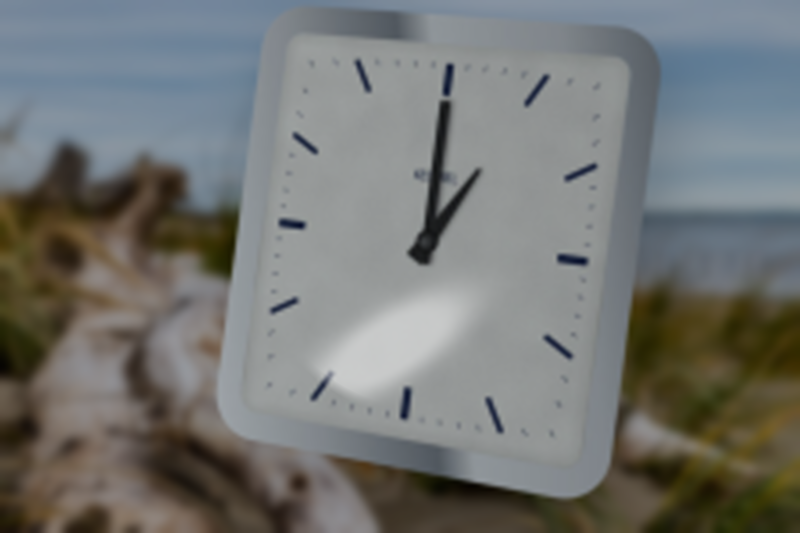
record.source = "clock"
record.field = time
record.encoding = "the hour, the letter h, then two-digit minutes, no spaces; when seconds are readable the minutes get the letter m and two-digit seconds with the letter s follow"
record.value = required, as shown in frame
1h00
